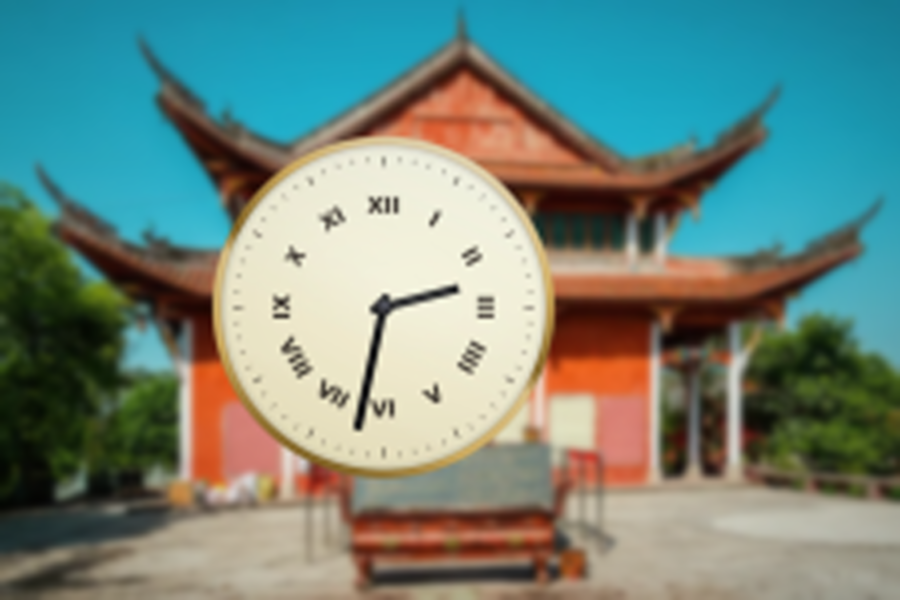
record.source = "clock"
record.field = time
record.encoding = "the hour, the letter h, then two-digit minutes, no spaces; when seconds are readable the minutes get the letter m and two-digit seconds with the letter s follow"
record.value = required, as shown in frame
2h32
